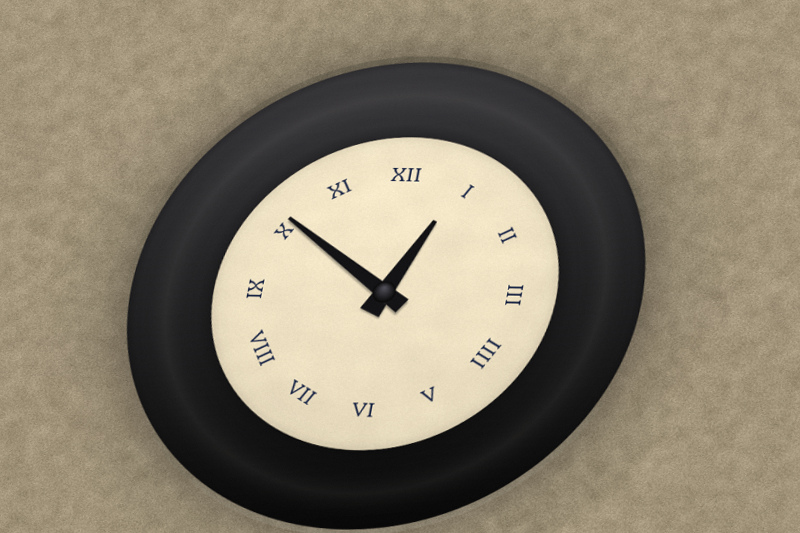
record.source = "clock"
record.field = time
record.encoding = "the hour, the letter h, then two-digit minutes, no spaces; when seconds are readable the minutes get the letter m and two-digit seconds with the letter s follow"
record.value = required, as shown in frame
12h51
